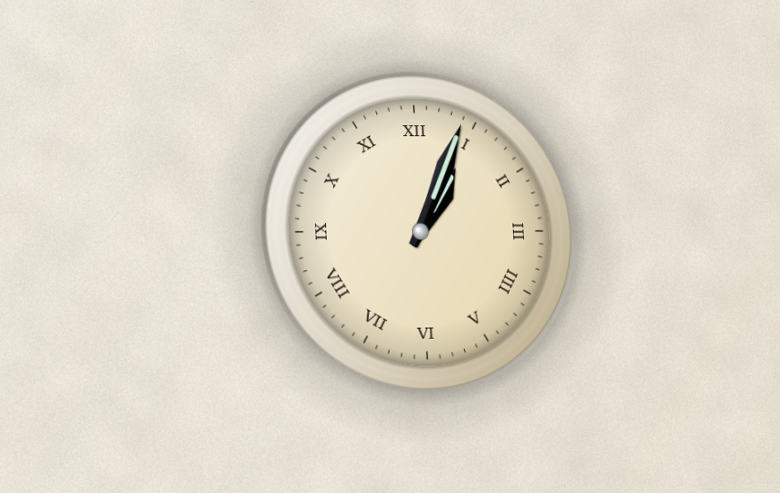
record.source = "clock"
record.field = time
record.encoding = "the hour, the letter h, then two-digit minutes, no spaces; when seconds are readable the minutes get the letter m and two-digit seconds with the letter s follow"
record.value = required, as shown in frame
1h04
